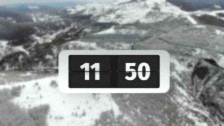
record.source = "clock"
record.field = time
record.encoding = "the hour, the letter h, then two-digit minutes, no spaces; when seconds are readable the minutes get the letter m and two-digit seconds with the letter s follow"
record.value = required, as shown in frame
11h50
